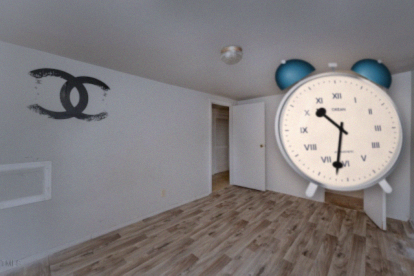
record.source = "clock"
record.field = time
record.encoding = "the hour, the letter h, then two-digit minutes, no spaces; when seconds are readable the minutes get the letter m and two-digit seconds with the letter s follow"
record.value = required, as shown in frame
10h32
